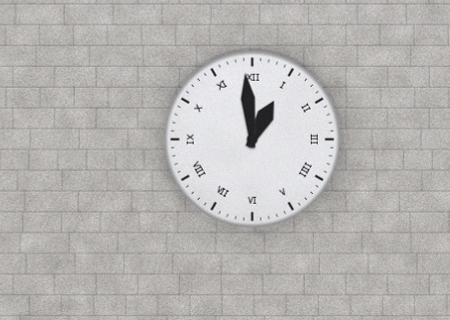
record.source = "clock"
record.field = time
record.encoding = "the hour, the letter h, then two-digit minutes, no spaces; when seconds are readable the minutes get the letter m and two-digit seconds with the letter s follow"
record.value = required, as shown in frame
12h59
